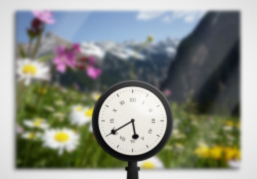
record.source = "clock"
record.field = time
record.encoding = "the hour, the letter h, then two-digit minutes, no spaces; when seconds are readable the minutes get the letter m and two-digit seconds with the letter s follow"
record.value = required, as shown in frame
5h40
